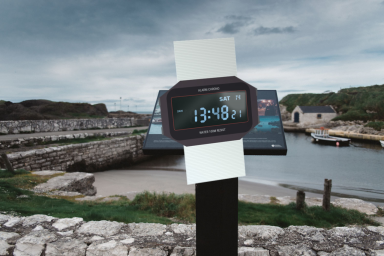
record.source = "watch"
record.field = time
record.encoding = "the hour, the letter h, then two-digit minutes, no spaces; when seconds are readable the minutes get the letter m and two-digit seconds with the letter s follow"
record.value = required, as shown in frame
13h48m21s
